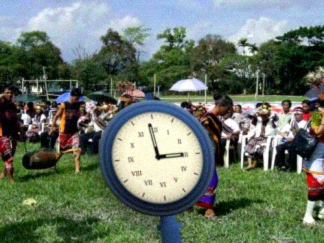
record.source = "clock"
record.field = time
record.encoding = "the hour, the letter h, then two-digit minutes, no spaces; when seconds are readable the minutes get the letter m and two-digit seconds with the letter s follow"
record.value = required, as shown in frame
2h59
